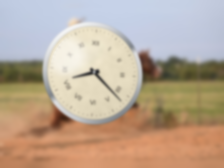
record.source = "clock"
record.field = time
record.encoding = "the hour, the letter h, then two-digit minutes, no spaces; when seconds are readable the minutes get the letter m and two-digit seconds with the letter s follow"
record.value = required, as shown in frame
8h22
